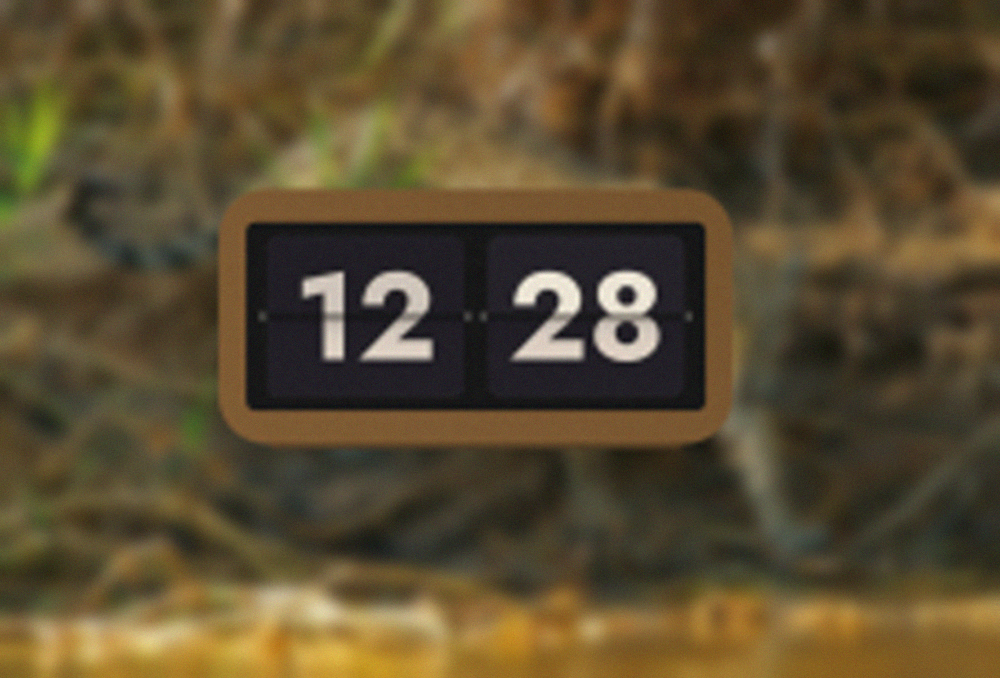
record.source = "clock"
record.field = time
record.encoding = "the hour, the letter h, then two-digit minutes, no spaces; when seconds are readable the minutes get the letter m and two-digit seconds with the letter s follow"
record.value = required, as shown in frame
12h28
